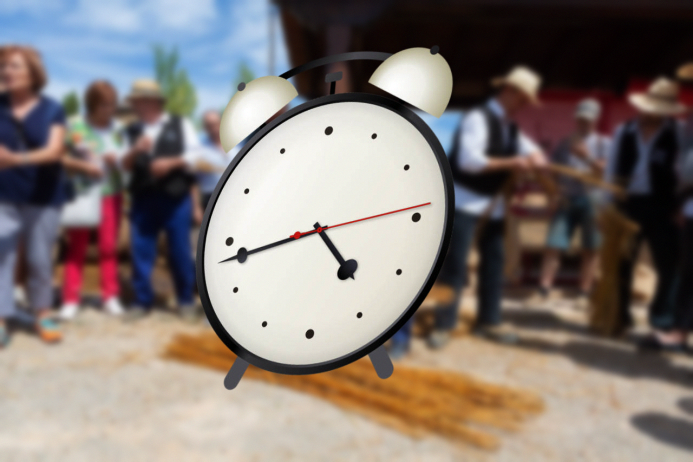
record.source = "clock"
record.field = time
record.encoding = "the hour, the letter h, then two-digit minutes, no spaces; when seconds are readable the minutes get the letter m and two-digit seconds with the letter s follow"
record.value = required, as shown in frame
4h43m14s
